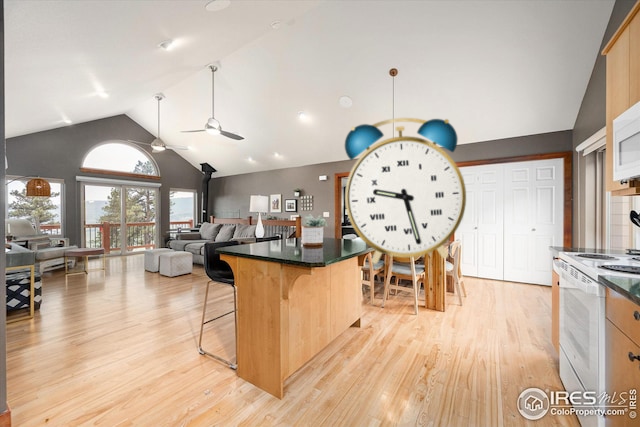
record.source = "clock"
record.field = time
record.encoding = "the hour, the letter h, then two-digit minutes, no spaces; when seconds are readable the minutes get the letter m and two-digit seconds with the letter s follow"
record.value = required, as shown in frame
9h28
